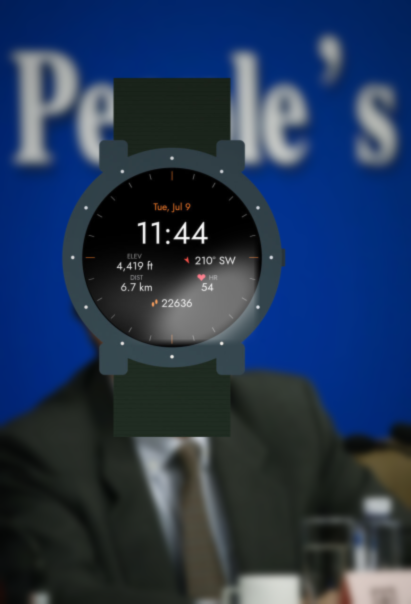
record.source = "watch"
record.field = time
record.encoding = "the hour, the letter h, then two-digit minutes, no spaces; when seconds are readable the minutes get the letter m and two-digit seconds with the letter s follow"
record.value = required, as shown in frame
11h44
